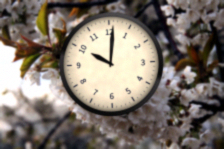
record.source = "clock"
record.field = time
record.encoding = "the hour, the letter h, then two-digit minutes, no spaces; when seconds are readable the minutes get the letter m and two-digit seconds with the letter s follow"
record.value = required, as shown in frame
10h01
